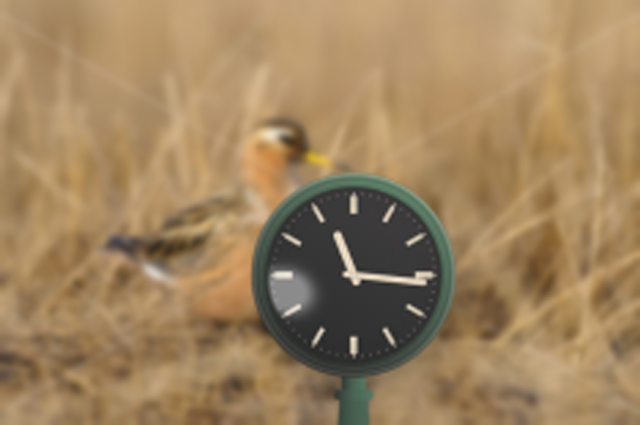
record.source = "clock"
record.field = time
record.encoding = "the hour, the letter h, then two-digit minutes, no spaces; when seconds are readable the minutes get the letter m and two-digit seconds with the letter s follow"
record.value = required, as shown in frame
11h16
